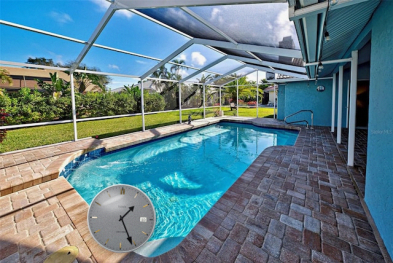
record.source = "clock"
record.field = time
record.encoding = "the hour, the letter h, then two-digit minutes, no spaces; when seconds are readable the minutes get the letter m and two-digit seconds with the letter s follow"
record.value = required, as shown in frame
1h26
